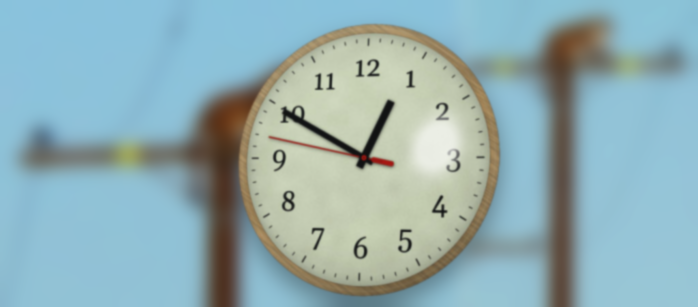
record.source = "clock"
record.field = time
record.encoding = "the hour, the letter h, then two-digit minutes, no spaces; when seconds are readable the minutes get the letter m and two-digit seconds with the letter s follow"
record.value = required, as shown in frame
12h49m47s
